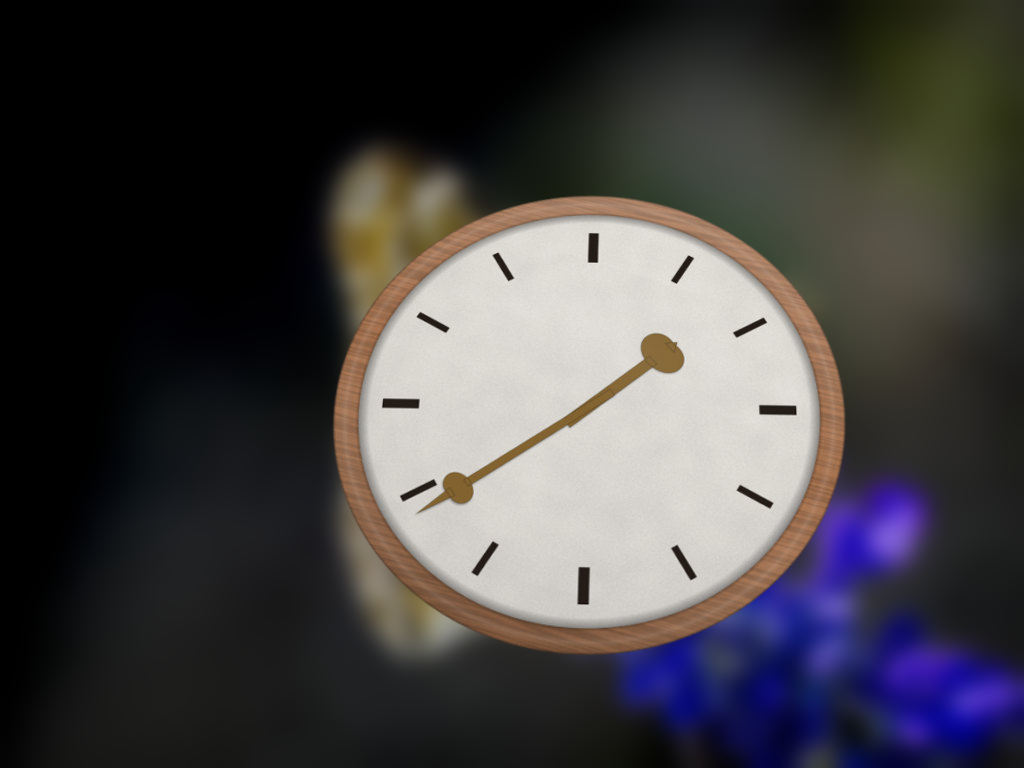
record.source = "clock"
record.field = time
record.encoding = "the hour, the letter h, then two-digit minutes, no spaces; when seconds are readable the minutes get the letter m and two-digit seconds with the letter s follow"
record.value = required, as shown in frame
1h39
